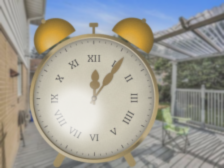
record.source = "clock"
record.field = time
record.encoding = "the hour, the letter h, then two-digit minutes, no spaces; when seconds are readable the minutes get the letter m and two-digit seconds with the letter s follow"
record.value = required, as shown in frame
12h06
